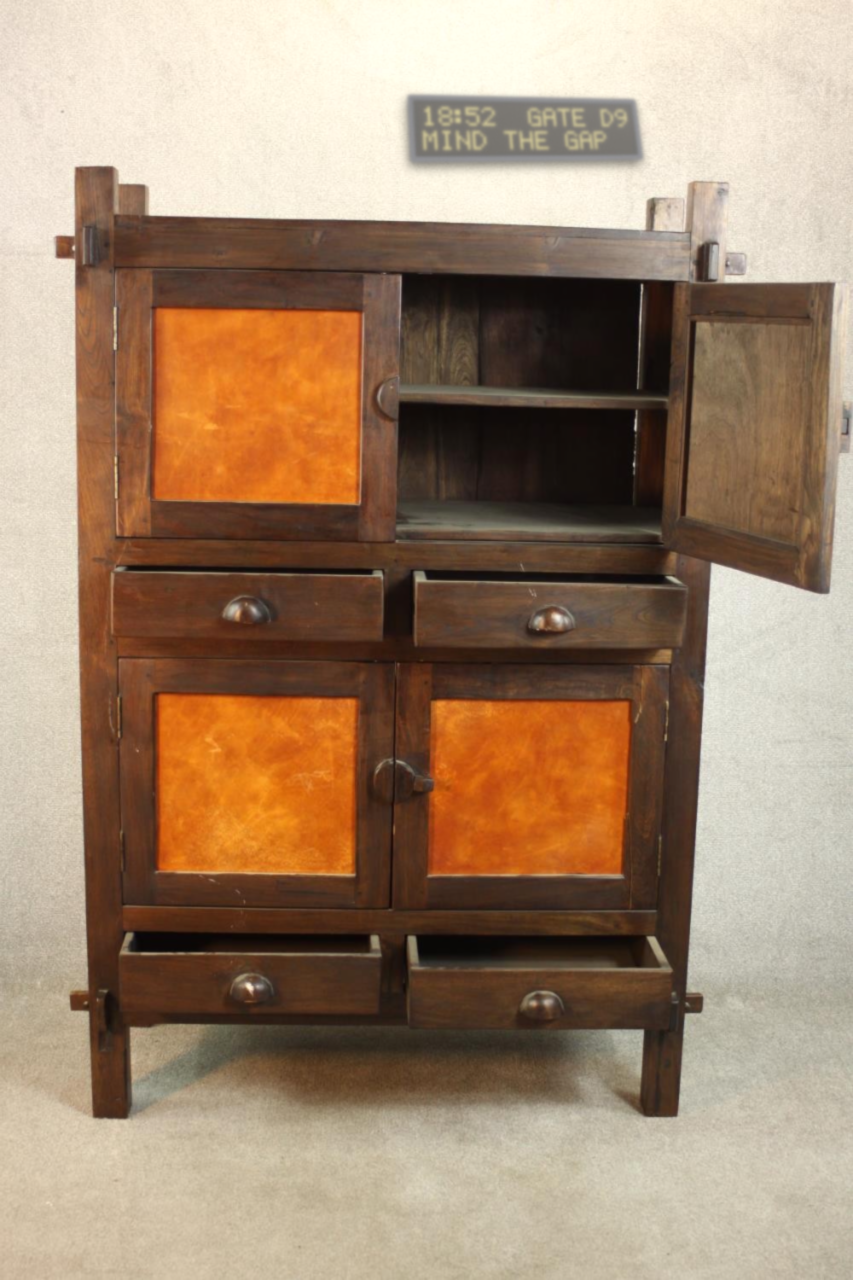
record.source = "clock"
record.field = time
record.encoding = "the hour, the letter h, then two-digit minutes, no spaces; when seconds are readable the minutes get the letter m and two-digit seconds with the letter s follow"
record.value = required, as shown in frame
18h52
